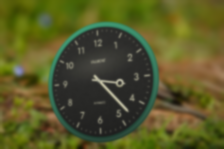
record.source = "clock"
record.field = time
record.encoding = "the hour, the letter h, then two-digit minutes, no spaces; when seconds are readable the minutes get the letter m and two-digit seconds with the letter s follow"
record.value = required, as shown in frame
3h23
